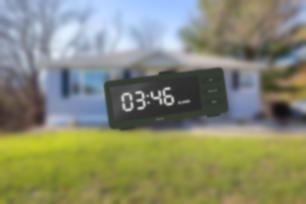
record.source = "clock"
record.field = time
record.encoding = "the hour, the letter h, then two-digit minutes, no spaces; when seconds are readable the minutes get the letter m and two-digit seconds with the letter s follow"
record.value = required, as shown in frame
3h46
